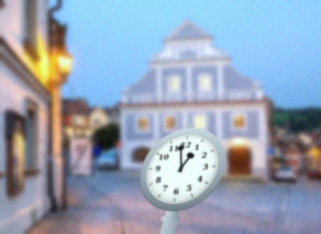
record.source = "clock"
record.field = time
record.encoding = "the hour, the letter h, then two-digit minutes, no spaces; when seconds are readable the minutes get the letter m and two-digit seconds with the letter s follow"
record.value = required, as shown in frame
12h58
